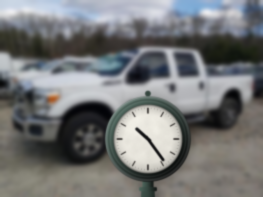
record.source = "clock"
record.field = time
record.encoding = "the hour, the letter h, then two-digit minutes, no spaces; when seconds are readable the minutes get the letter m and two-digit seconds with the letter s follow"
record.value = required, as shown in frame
10h24
